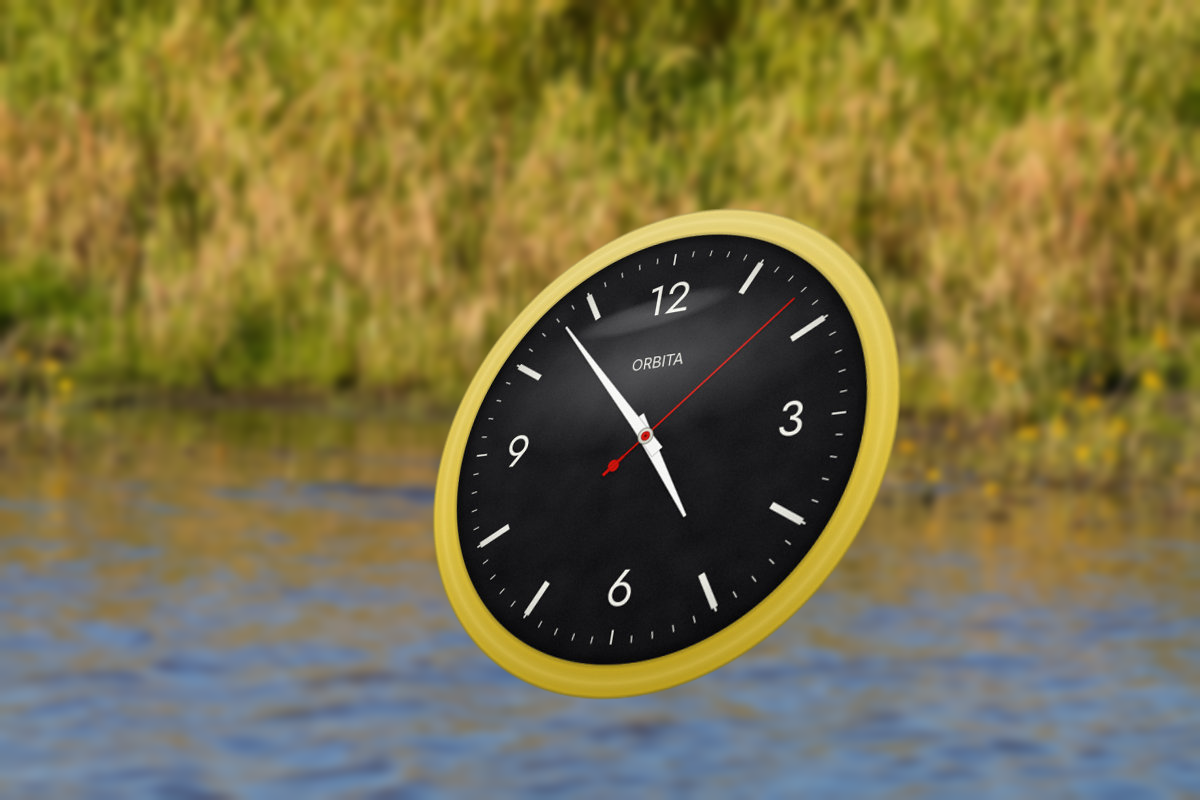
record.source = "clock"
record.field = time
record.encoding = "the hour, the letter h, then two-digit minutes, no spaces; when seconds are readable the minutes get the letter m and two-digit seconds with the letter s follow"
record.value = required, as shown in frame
4h53m08s
